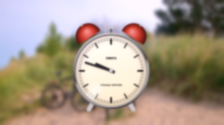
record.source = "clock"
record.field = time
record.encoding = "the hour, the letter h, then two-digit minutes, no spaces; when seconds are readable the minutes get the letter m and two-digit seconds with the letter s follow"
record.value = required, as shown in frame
9h48
